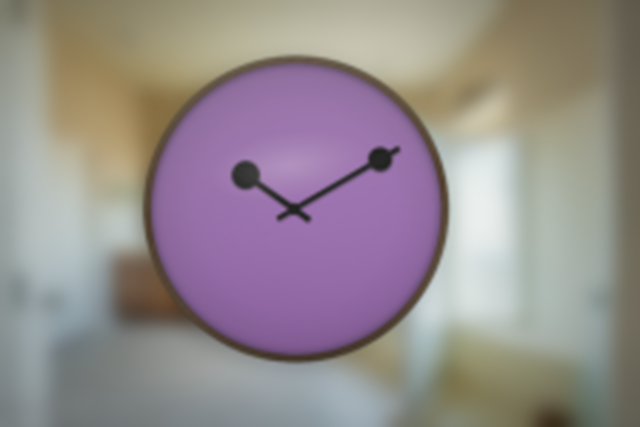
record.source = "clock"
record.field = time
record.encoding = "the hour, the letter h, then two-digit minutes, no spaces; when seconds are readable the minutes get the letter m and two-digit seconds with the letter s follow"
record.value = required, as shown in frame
10h10
